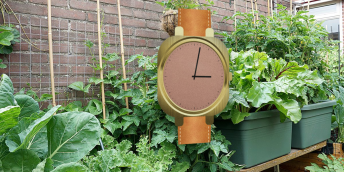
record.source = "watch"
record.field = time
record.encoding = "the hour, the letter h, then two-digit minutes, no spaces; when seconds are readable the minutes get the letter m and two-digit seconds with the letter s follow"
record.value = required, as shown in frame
3h02
